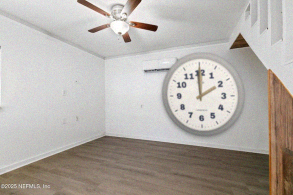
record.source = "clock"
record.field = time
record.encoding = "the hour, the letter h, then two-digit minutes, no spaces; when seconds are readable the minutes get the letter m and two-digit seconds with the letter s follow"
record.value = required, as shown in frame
2h00
